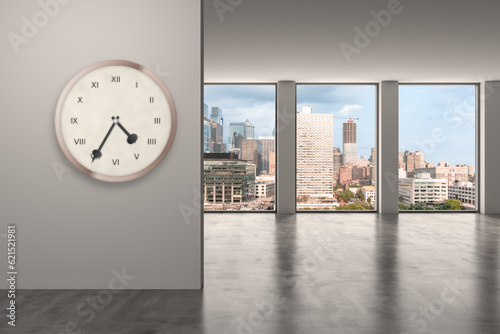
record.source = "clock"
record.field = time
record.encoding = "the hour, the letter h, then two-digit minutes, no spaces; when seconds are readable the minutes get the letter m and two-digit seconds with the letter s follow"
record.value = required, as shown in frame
4h35
